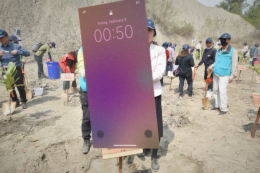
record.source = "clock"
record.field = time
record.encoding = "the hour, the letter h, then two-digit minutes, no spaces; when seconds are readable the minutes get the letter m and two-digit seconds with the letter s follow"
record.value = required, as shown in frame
0h50
